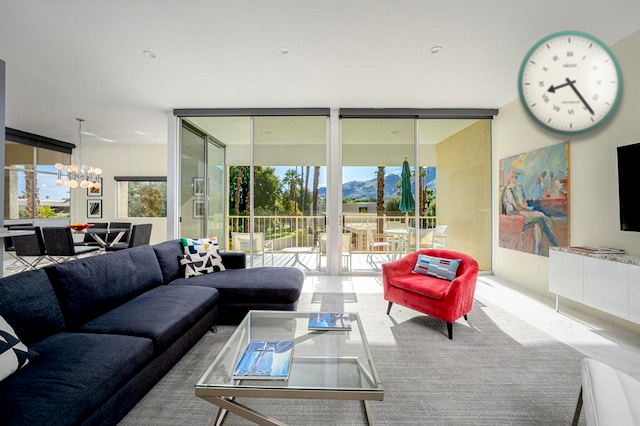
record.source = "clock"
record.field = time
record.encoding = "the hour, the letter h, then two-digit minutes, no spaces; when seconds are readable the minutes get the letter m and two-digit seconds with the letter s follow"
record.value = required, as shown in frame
8h24
